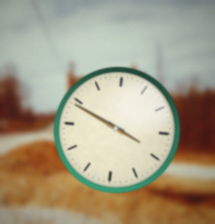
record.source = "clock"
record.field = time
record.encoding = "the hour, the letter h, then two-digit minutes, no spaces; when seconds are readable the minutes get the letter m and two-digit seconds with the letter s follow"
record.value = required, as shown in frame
3h49
